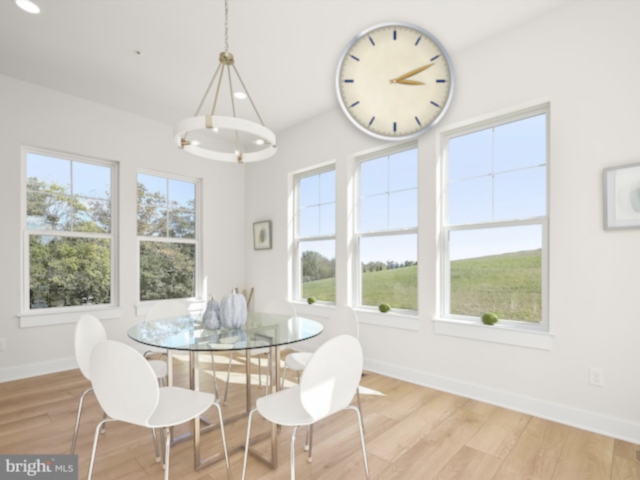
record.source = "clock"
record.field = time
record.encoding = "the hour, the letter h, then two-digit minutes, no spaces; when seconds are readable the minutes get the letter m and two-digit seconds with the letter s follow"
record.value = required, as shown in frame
3h11
